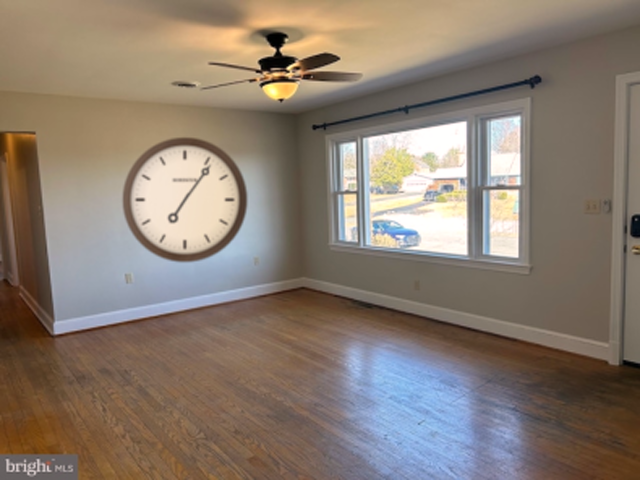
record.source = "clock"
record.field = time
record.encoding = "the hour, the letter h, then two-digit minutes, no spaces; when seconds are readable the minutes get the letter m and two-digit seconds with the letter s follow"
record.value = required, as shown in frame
7h06
